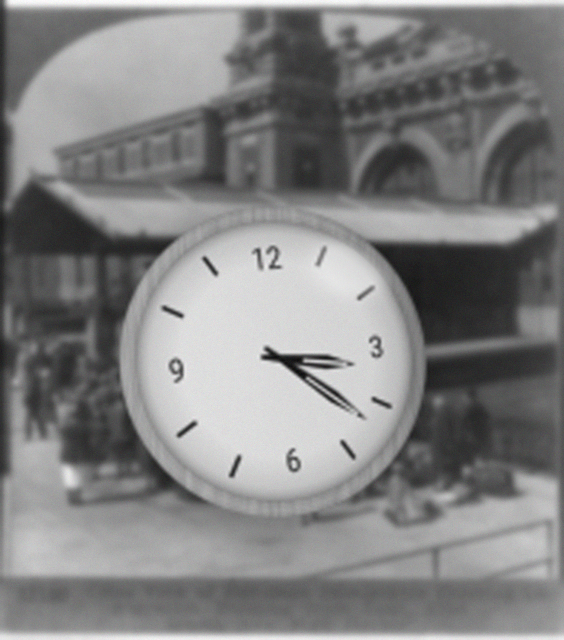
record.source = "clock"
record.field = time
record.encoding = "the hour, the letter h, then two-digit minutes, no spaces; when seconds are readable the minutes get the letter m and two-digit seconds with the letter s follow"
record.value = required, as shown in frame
3h22
